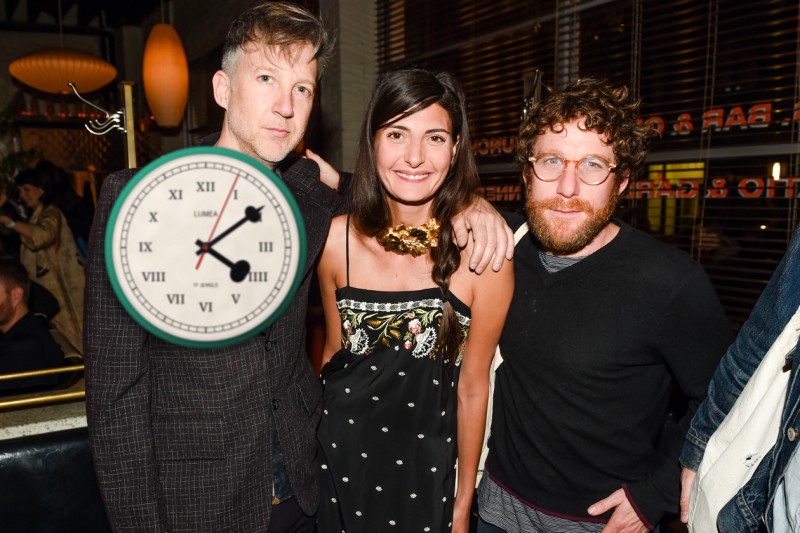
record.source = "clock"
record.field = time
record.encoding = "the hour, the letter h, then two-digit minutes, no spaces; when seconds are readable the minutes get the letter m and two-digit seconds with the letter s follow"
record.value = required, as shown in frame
4h09m04s
